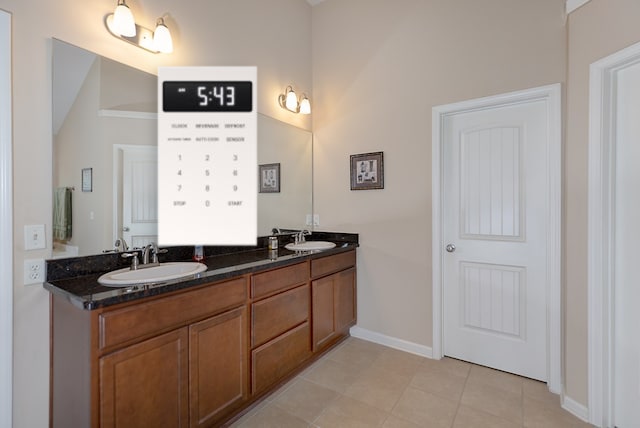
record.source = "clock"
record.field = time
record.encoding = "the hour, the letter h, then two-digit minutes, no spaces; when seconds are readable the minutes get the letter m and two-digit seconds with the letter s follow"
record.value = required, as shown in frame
5h43
